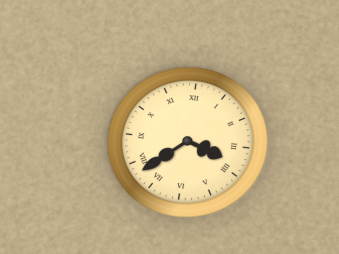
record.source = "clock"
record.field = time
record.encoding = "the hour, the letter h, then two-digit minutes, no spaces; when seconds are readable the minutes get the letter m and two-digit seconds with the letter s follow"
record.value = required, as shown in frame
3h38
